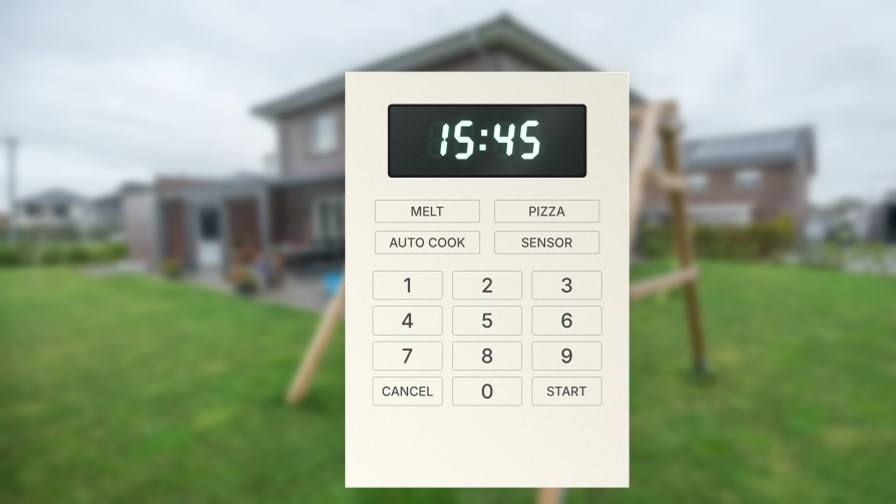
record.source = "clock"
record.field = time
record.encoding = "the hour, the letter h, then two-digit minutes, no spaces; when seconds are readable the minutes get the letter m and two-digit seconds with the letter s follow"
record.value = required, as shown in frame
15h45
